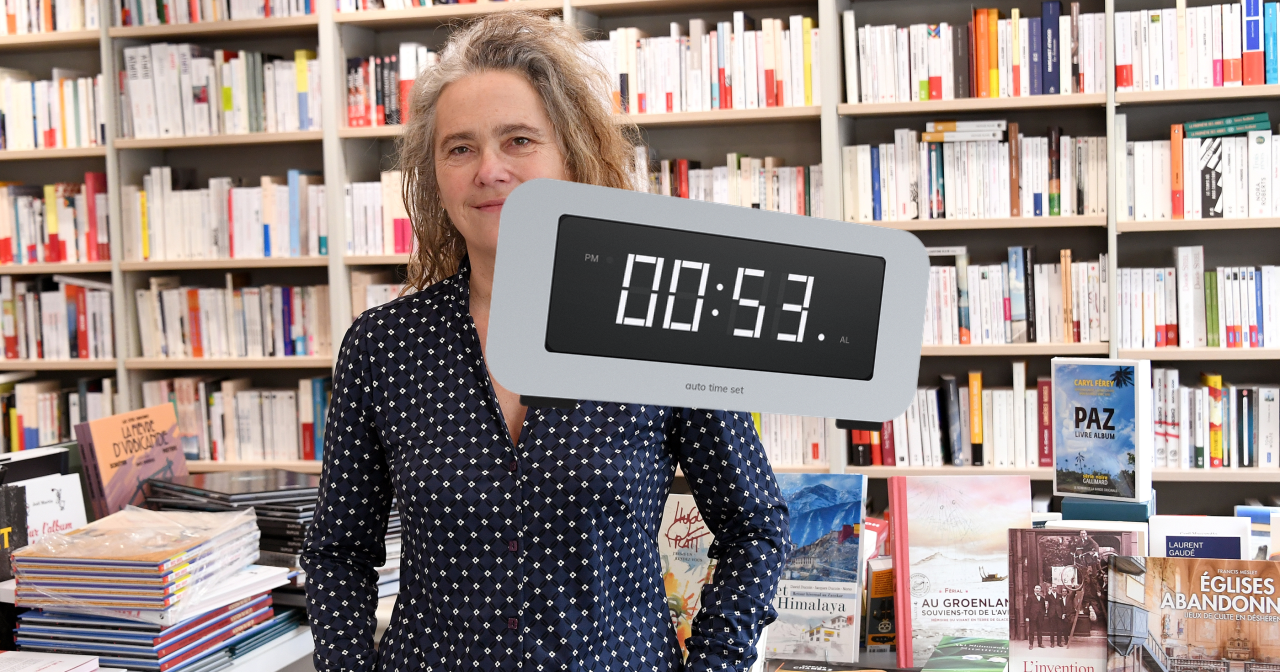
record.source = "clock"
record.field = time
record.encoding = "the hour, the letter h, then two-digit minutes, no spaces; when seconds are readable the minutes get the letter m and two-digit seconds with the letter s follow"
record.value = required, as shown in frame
0h53
